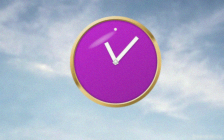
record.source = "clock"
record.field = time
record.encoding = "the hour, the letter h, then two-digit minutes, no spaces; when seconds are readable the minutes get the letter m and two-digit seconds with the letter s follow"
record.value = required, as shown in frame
11h07
